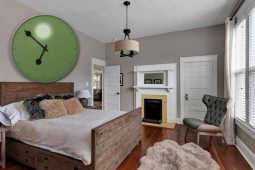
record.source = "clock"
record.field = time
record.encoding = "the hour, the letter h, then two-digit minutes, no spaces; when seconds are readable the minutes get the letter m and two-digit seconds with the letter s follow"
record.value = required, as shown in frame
6h52
